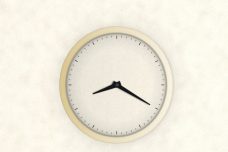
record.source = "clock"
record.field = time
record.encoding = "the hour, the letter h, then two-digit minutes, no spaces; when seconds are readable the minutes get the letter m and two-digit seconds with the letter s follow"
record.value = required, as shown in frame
8h20
